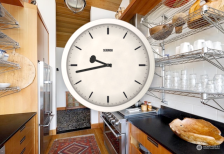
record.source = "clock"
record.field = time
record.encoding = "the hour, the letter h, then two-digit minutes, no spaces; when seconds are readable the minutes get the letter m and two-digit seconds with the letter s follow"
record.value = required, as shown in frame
9h43
